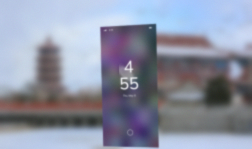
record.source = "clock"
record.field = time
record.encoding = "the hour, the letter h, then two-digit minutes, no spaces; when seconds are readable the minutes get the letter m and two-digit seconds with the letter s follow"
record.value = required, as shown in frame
4h55
